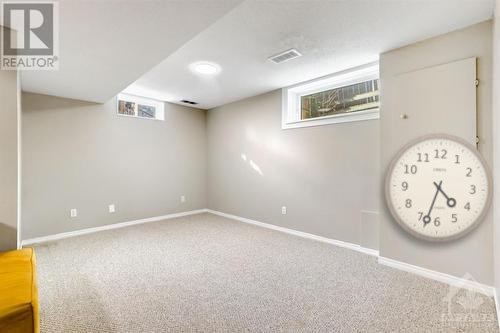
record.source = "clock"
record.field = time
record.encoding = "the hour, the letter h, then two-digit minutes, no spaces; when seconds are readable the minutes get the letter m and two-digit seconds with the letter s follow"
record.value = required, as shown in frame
4h33
